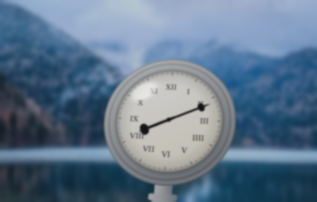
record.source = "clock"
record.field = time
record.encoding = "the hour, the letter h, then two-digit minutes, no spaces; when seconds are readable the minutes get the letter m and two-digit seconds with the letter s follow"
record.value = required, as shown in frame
8h11
